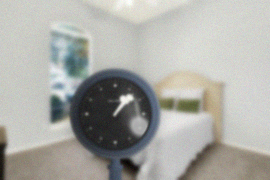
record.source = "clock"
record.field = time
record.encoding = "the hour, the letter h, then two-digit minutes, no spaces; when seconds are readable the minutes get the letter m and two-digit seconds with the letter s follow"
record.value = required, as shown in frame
1h07
